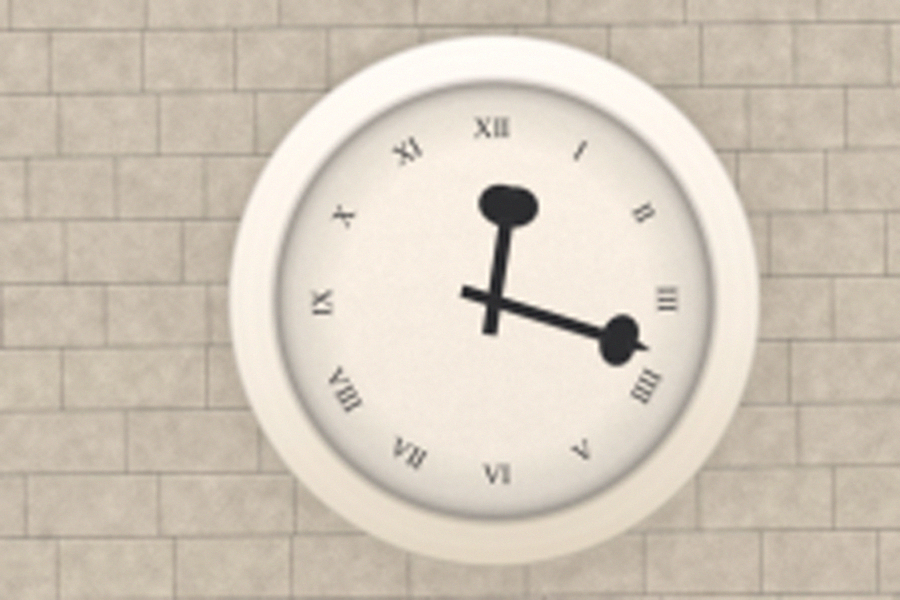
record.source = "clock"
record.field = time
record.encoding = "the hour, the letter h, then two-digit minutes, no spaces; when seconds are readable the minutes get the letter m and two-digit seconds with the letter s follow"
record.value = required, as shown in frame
12h18
